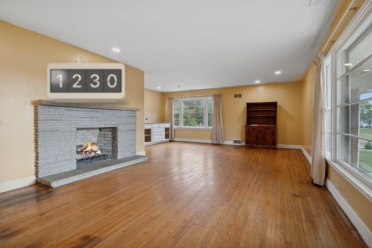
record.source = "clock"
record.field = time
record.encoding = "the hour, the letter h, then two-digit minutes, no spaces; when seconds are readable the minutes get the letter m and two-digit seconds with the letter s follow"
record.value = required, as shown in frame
12h30
